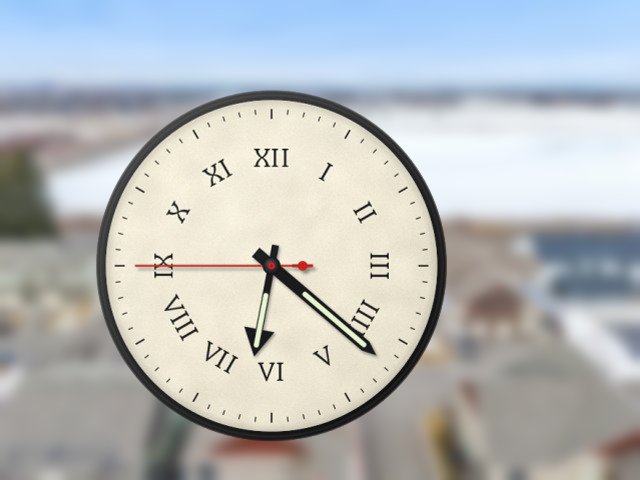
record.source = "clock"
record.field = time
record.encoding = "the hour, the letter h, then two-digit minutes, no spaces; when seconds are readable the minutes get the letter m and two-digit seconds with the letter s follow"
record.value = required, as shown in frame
6h21m45s
